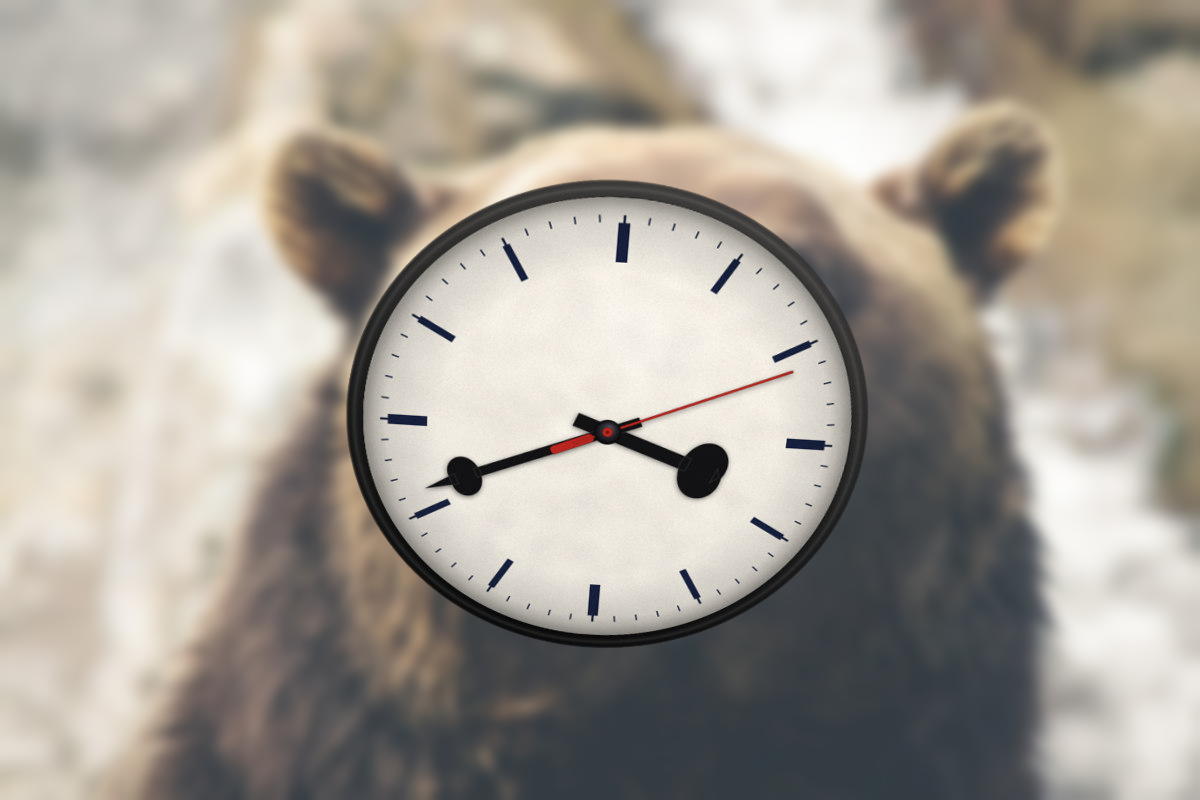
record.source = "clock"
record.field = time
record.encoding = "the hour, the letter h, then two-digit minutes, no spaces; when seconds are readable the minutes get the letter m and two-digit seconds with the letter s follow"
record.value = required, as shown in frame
3h41m11s
